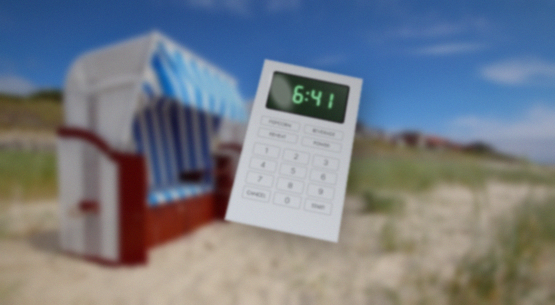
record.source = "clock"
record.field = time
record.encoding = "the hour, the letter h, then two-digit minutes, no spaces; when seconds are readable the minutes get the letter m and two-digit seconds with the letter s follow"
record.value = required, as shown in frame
6h41
